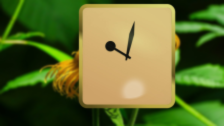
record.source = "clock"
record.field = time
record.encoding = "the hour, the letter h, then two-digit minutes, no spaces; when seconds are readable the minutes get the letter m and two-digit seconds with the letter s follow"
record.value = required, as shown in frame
10h02
